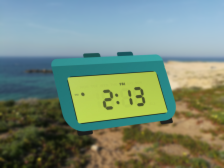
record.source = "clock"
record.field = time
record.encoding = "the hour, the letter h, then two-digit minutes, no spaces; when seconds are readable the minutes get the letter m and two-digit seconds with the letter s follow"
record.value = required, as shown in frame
2h13
